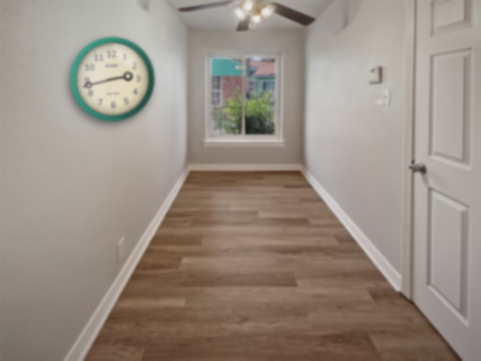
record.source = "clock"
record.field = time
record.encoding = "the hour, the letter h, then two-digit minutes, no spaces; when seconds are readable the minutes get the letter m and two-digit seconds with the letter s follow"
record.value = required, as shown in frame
2h43
